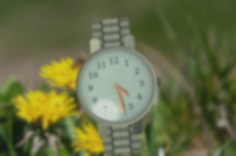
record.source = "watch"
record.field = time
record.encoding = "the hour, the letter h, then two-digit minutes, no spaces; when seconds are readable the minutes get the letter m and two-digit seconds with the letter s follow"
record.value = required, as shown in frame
4h28
